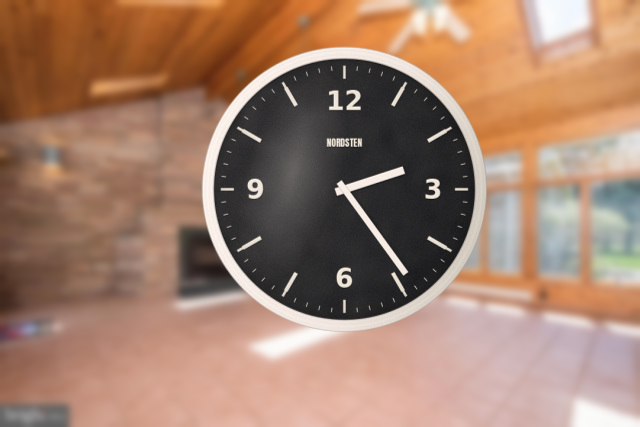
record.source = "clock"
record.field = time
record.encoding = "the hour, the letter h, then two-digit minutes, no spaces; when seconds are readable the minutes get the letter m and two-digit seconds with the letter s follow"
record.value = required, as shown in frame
2h24
